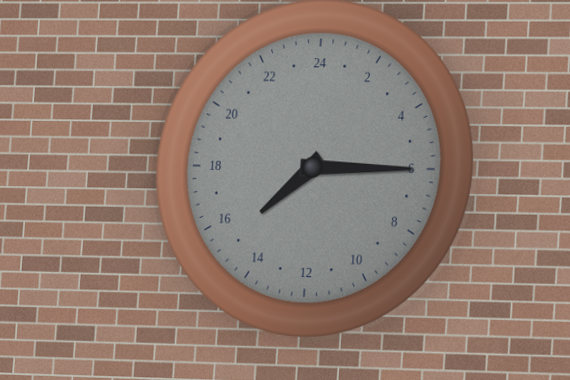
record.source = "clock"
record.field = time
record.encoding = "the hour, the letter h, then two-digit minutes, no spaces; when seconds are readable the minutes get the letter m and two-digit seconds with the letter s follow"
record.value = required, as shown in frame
15h15
